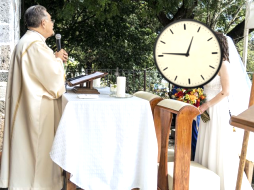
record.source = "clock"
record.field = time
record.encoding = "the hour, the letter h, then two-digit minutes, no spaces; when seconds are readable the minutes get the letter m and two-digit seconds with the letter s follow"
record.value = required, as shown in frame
12h46
